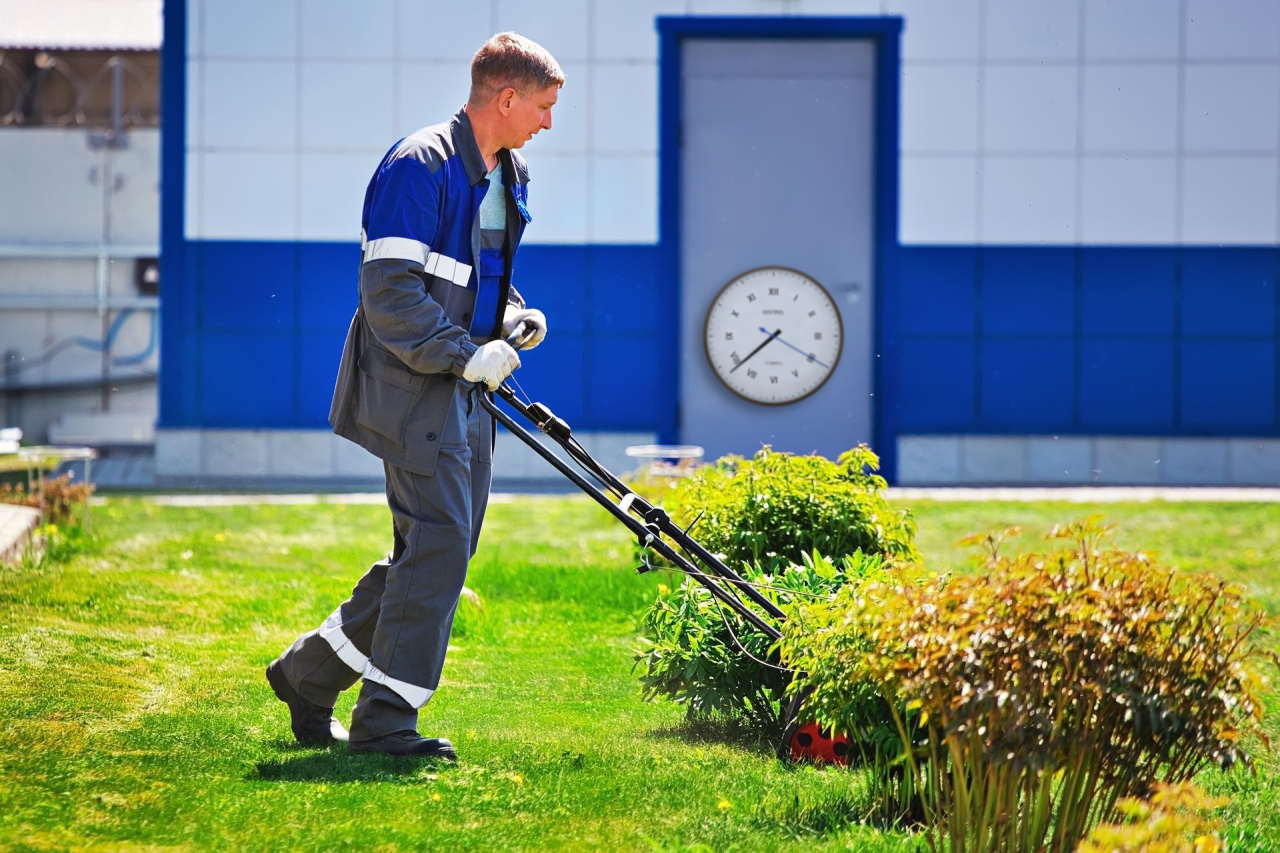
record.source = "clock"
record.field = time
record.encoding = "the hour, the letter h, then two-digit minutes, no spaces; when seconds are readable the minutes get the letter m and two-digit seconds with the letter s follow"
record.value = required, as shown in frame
7h38m20s
